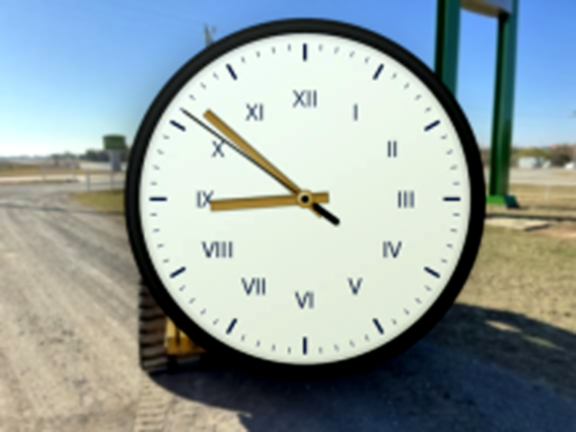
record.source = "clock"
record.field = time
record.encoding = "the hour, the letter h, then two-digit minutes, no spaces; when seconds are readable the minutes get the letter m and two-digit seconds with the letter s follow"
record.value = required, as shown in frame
8h51m51s
